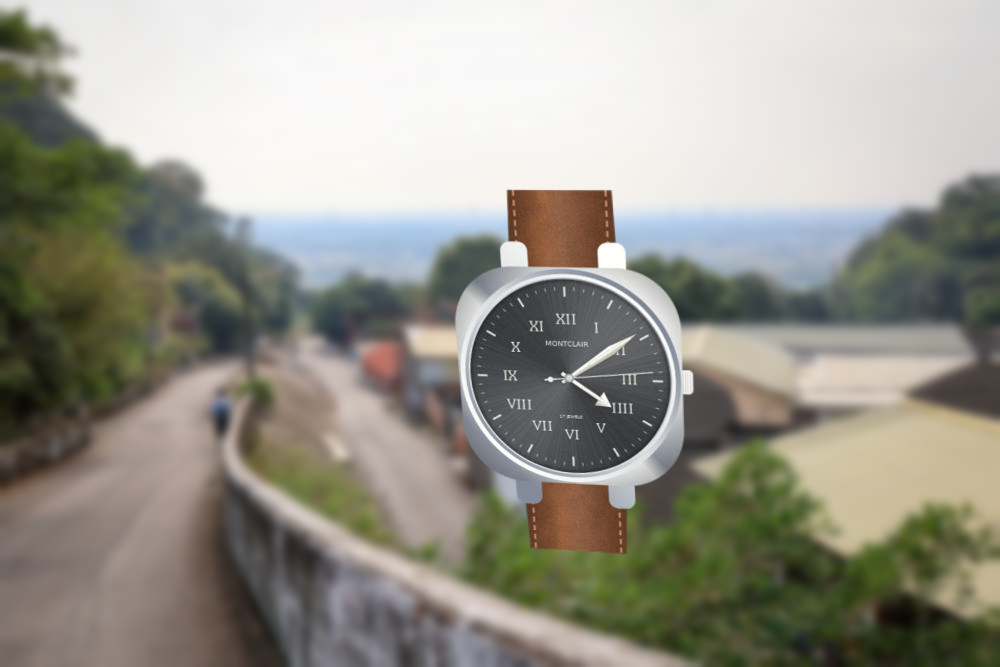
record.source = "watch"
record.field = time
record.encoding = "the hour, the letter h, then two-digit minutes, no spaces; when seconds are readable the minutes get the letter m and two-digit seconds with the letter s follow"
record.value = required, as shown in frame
4h09m14s
